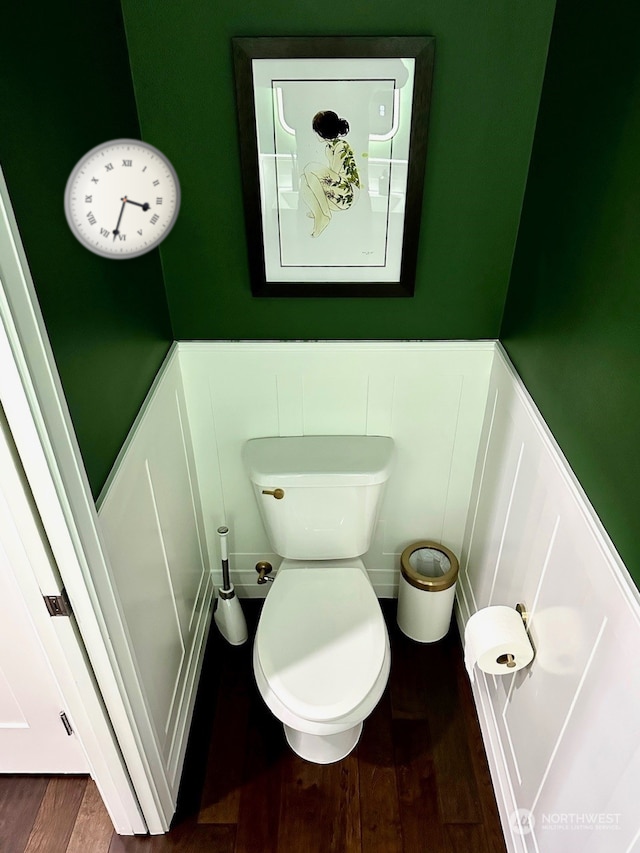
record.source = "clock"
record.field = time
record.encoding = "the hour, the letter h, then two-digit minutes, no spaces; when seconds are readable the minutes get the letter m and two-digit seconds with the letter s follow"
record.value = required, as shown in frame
3h32
